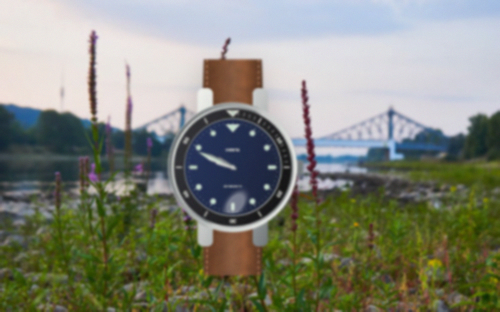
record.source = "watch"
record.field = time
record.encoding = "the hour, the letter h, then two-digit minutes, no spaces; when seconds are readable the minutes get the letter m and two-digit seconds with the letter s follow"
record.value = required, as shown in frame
9h49
